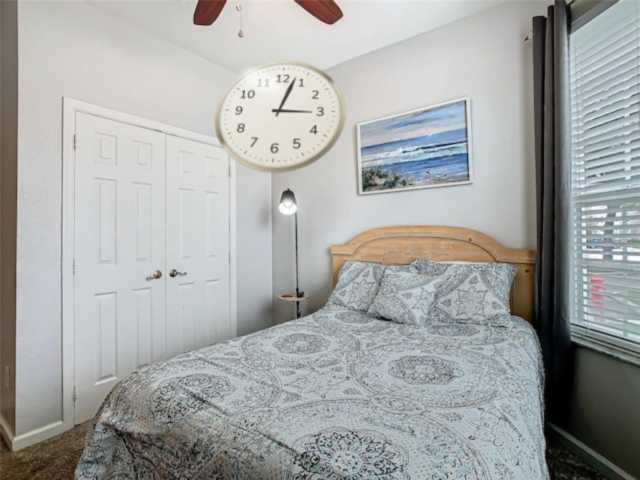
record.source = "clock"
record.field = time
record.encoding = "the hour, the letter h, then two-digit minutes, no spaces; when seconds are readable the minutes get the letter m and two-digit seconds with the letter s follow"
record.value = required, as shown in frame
3h03
